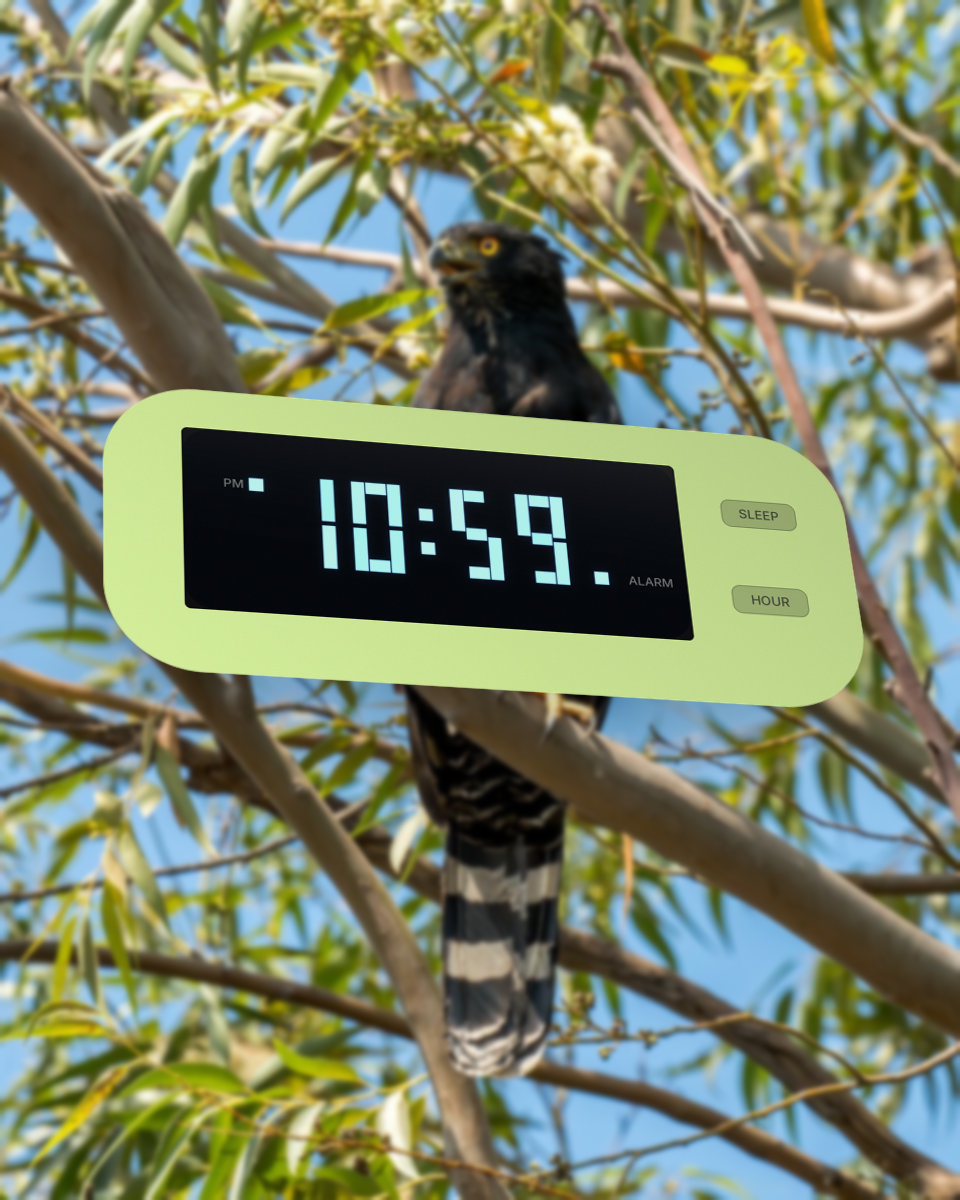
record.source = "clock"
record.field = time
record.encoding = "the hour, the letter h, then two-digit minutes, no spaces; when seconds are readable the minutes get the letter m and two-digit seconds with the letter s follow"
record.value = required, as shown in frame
10h59
